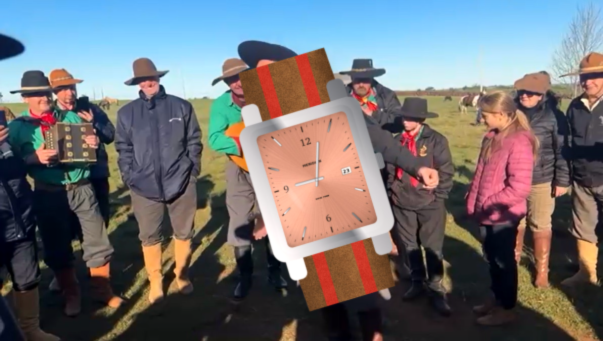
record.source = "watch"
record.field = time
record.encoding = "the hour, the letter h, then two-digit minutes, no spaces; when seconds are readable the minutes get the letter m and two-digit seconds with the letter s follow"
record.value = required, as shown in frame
9h03
